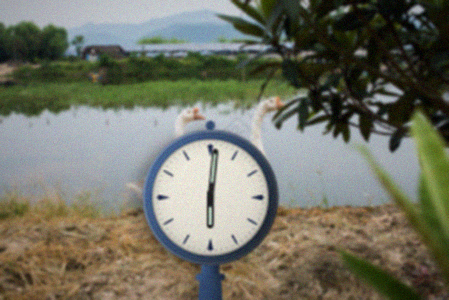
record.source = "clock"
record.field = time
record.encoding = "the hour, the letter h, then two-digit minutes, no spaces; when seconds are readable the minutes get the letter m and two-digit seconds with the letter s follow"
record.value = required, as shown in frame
6h01
